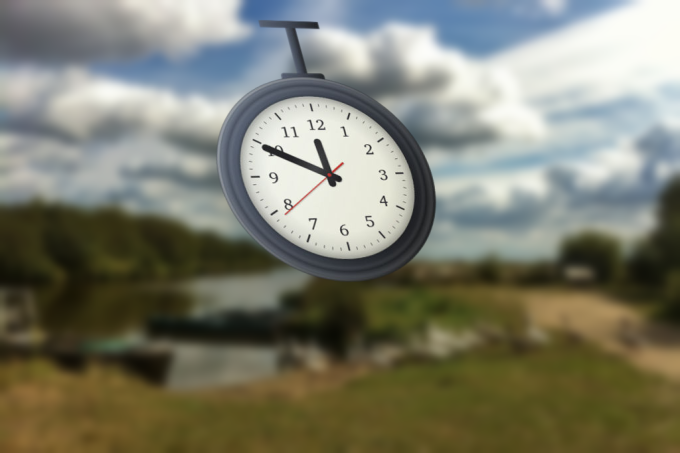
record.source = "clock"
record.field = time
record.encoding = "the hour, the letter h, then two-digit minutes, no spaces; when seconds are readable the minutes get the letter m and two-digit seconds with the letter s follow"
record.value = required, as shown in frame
11h49m39s
